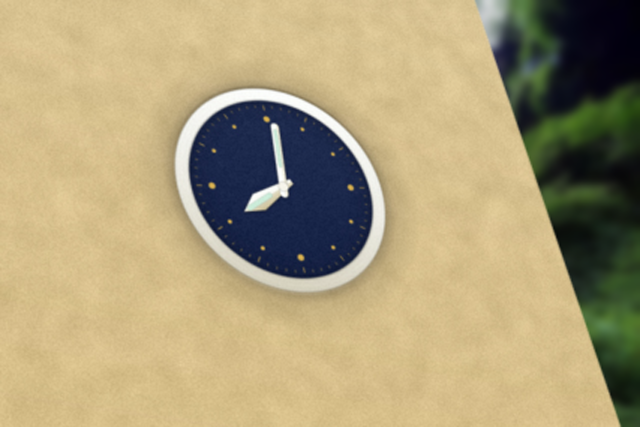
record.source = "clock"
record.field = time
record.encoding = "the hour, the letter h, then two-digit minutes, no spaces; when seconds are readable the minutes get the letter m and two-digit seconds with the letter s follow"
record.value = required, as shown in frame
8h01
